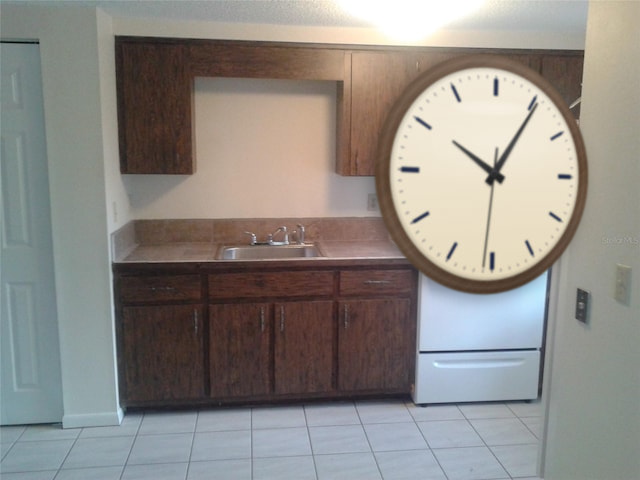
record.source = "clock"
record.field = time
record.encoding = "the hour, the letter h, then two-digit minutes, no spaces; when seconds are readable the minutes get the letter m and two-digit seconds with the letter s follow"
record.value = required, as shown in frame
10h05m31s
